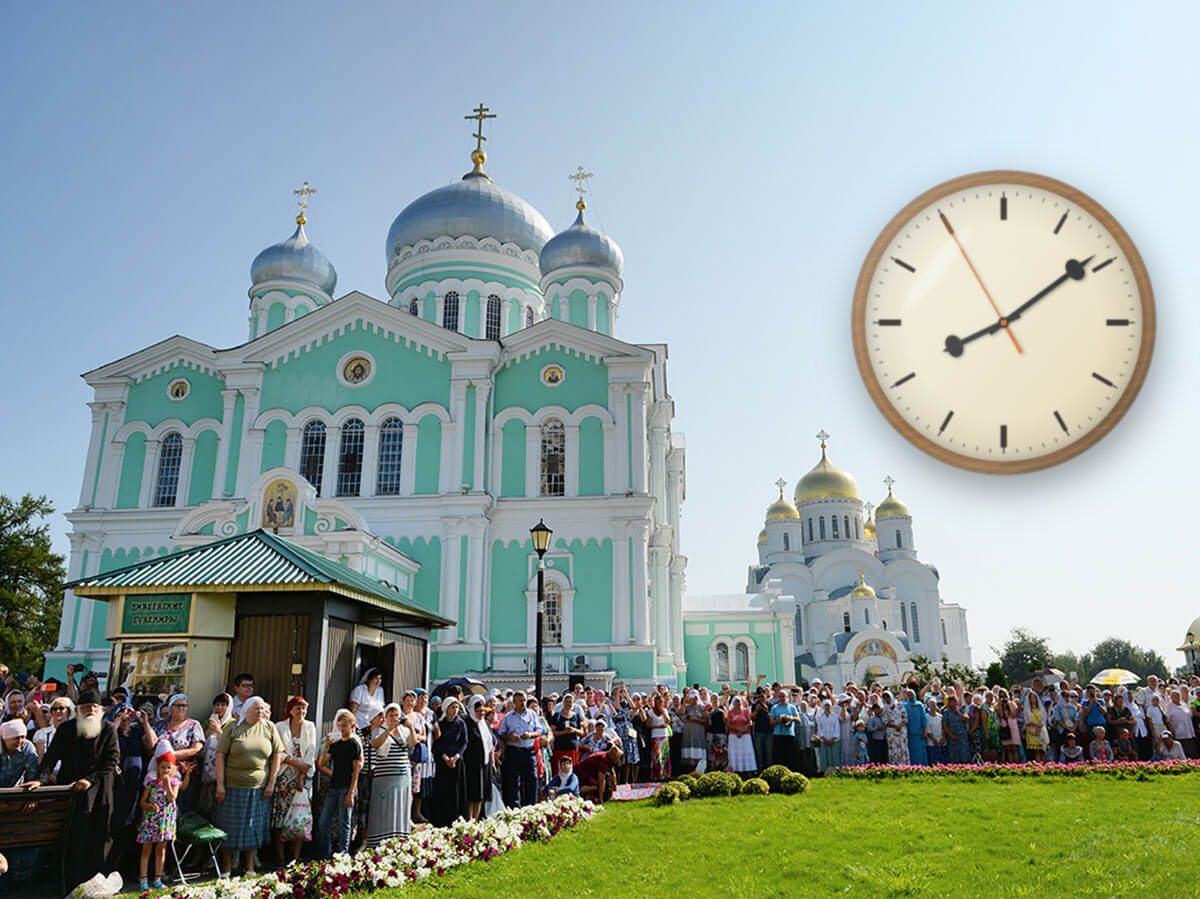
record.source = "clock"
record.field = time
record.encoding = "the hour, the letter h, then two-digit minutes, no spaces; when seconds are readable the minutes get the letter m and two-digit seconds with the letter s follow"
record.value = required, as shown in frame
8h08m55s
